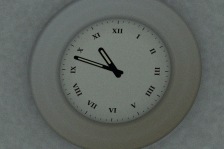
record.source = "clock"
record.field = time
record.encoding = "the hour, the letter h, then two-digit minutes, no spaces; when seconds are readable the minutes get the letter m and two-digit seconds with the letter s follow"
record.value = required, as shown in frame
10h48
